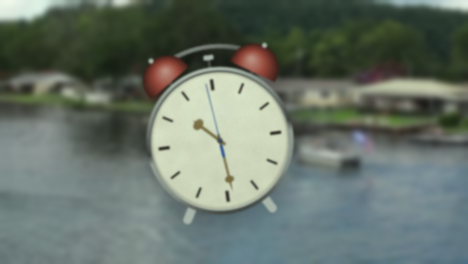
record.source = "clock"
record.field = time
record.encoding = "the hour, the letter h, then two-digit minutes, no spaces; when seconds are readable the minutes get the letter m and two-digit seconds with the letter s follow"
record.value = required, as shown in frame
10h28m59s
